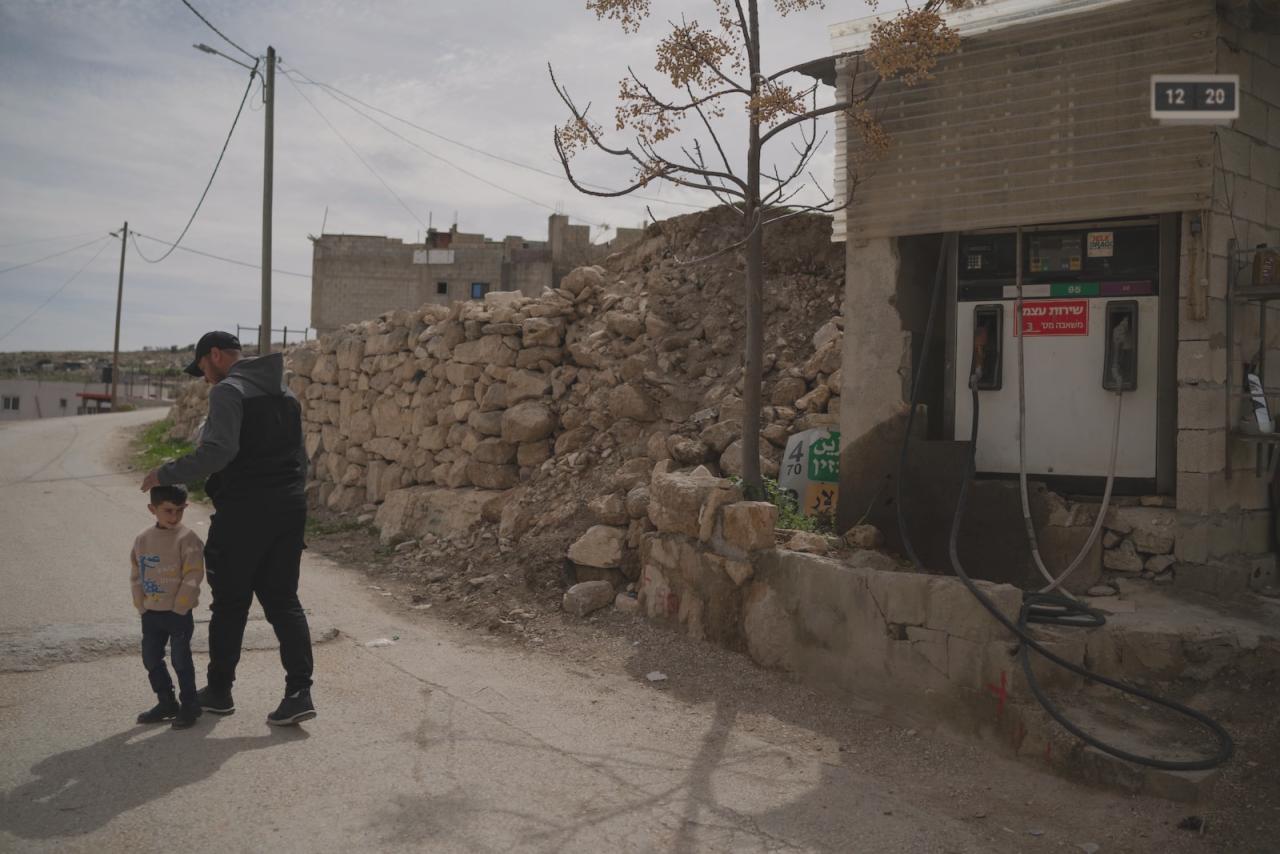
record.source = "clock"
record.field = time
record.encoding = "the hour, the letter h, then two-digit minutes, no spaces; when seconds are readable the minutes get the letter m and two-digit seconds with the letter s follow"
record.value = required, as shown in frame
12h20
